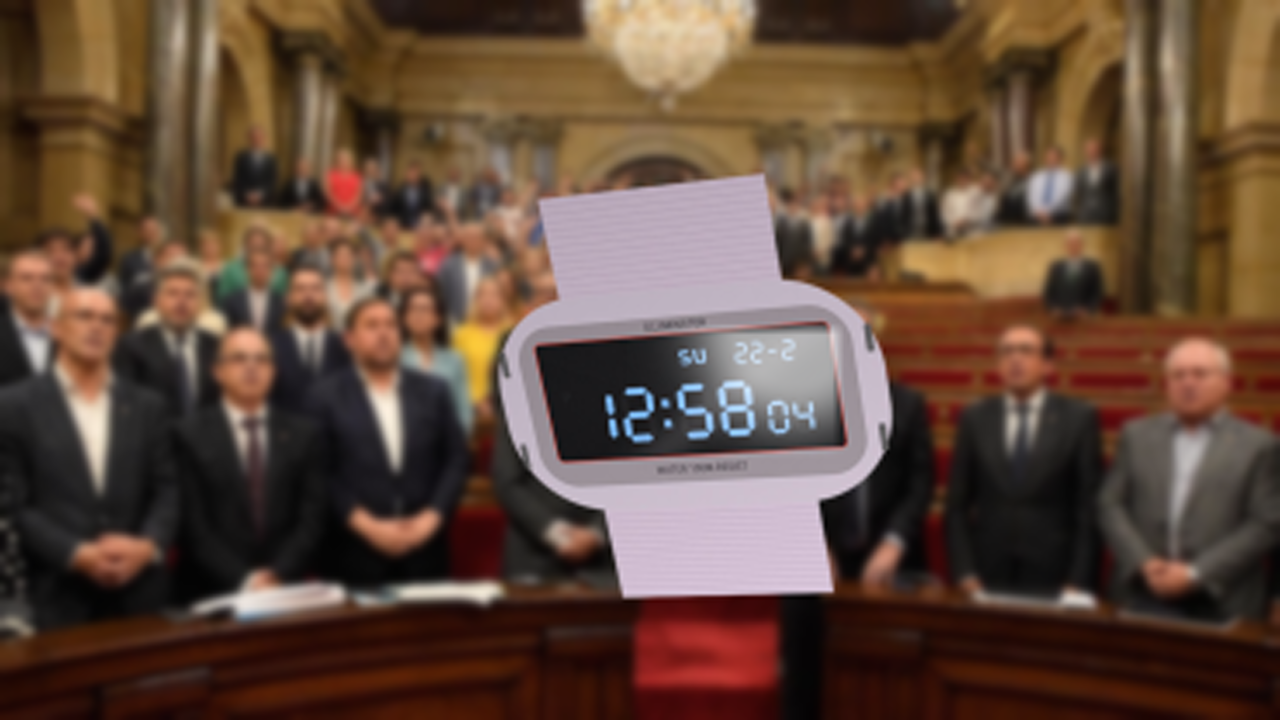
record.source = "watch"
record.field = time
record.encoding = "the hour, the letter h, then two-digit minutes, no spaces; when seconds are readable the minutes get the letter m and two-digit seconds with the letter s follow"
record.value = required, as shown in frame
12h58m04s
